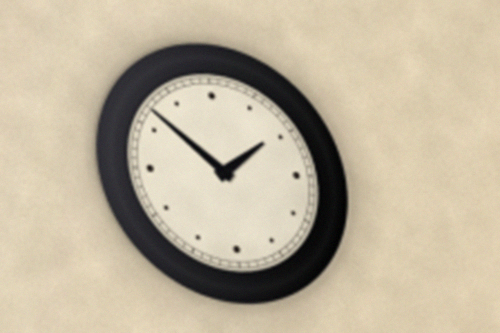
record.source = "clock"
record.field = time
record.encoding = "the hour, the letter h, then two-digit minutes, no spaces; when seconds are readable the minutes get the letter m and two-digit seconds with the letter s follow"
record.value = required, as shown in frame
1h52
